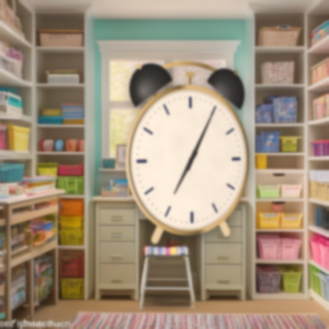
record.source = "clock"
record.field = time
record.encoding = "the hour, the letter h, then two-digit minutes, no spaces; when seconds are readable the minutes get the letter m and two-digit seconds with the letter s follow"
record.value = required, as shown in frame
7h05
